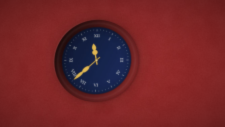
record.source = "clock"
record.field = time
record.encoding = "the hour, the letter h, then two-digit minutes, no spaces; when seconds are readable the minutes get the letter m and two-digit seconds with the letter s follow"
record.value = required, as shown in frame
11h38
